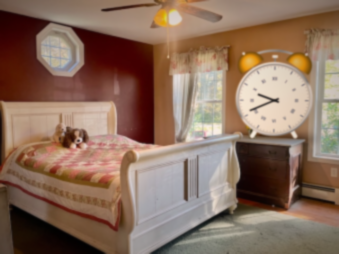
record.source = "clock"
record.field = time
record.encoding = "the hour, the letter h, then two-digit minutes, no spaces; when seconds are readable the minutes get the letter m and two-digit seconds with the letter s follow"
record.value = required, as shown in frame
9h41
